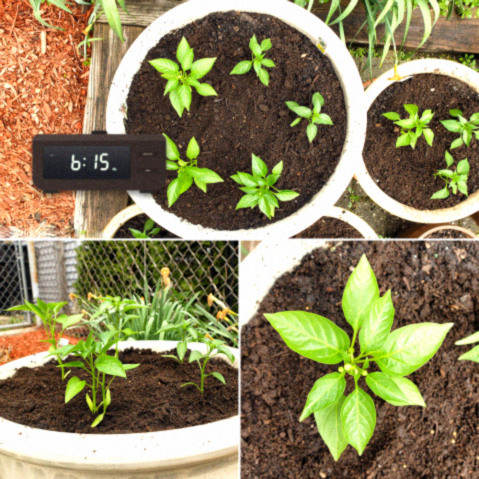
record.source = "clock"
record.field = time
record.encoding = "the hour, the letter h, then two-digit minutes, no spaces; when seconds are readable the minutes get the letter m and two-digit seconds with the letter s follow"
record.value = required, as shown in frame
6h15
